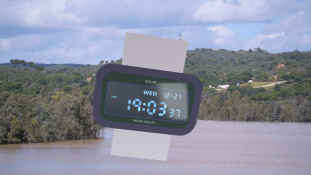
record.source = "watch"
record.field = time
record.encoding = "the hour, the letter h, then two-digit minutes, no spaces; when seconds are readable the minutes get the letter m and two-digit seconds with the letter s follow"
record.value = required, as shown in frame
19h03m37s
